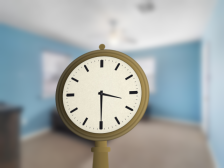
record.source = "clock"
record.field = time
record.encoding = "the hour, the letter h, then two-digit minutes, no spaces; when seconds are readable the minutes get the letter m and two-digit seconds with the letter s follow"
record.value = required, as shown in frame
3h30
